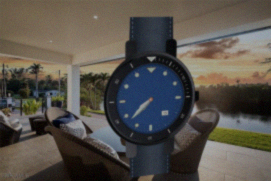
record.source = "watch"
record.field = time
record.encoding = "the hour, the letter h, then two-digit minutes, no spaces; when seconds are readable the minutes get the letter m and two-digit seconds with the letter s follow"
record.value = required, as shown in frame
7h38
